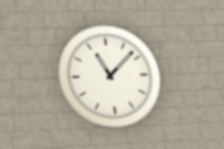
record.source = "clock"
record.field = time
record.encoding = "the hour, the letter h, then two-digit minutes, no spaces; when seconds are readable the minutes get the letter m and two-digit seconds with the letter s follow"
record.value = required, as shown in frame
11h08
